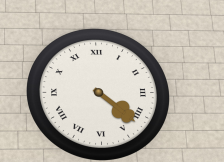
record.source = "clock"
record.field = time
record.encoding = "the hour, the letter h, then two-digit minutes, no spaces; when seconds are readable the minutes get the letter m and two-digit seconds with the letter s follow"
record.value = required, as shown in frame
4h22
